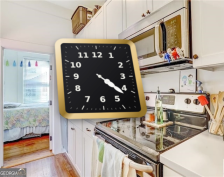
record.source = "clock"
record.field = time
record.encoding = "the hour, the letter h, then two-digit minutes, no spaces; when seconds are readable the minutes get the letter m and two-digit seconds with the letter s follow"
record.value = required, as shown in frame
4h22
